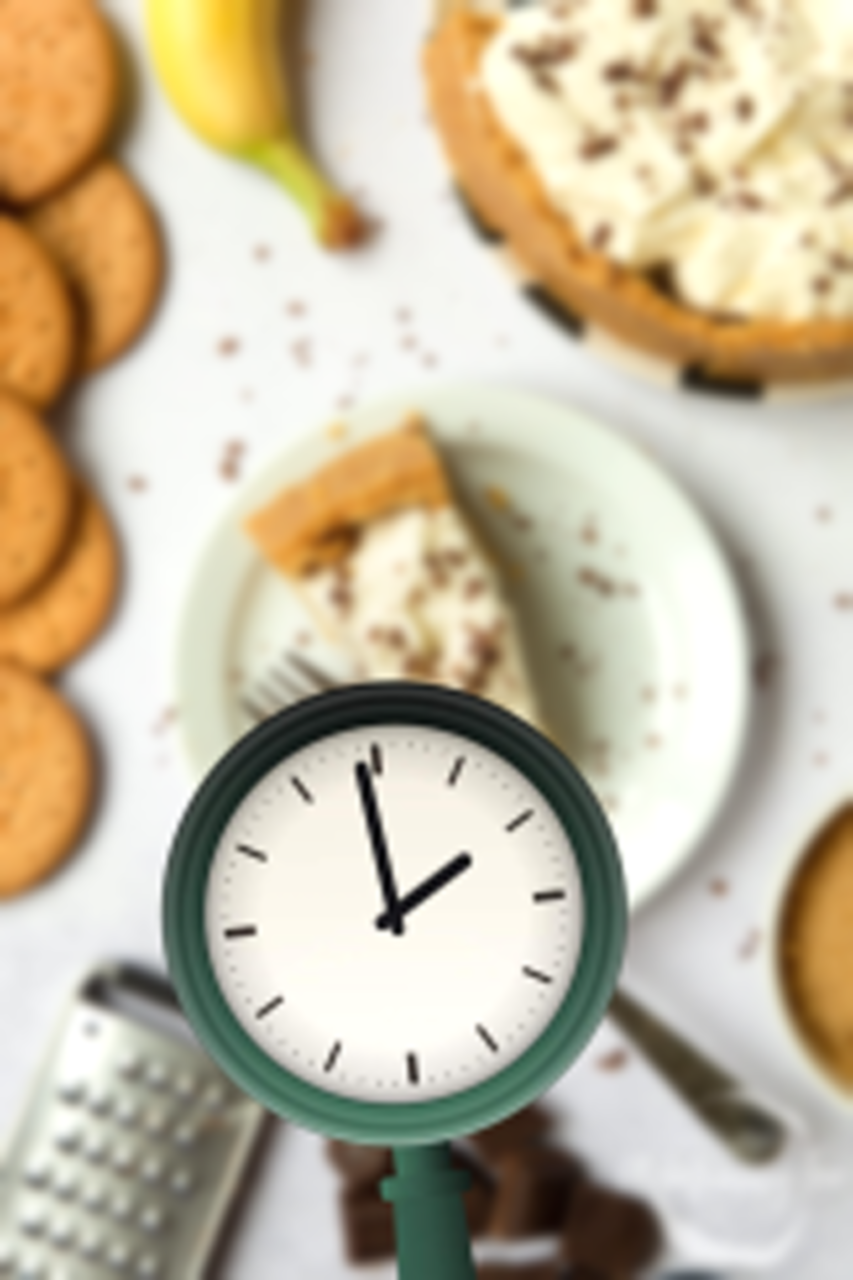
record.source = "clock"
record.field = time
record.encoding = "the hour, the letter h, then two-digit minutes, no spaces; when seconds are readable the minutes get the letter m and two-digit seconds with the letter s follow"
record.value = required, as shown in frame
1h59
